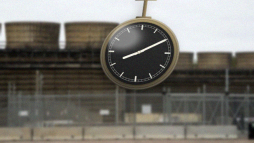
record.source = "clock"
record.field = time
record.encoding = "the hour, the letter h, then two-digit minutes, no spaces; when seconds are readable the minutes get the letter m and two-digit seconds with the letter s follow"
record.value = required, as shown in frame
8h10
